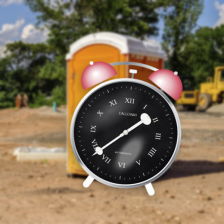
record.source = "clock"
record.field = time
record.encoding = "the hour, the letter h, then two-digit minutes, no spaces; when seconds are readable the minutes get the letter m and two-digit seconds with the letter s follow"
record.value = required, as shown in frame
1h38
